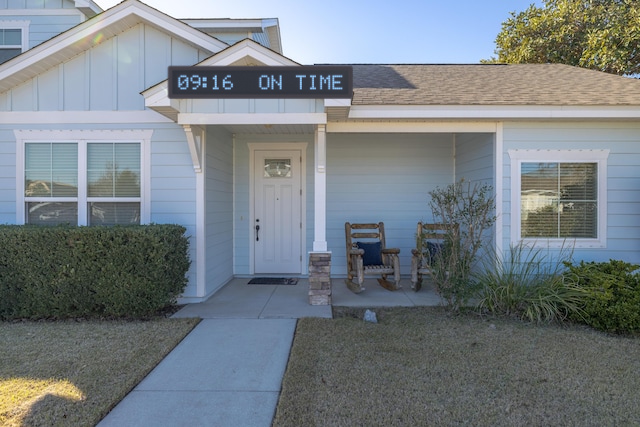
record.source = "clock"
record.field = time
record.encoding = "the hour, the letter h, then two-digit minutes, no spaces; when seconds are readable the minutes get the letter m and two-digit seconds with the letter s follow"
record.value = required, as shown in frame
9h16
